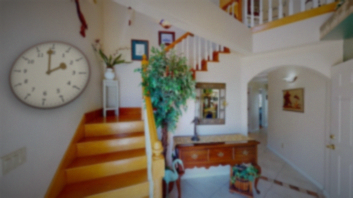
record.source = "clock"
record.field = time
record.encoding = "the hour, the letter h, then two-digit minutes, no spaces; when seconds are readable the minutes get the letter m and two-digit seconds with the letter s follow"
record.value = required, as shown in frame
1h59
